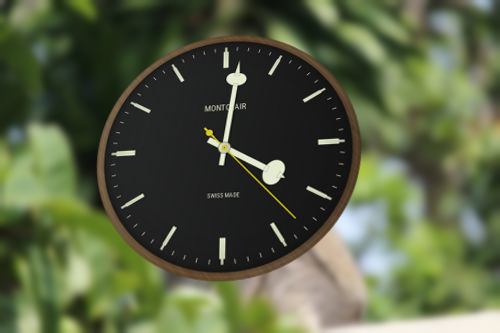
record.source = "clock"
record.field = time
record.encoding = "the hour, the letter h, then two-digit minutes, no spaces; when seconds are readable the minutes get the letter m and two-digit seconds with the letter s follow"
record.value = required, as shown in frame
4h01m23s
